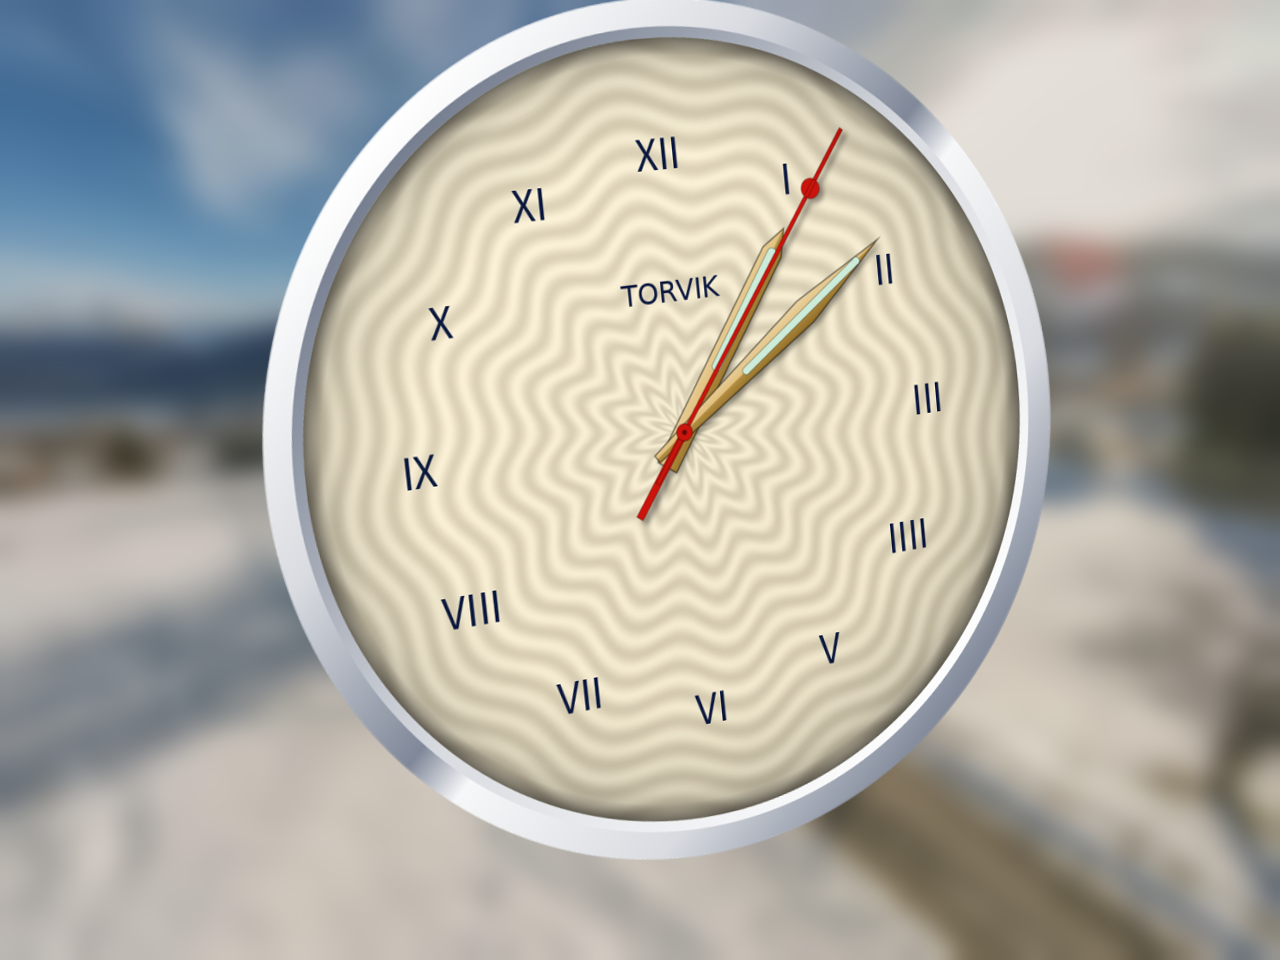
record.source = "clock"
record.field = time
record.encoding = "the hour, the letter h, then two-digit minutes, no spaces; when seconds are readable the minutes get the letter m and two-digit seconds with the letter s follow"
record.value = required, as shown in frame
1h09m06s
